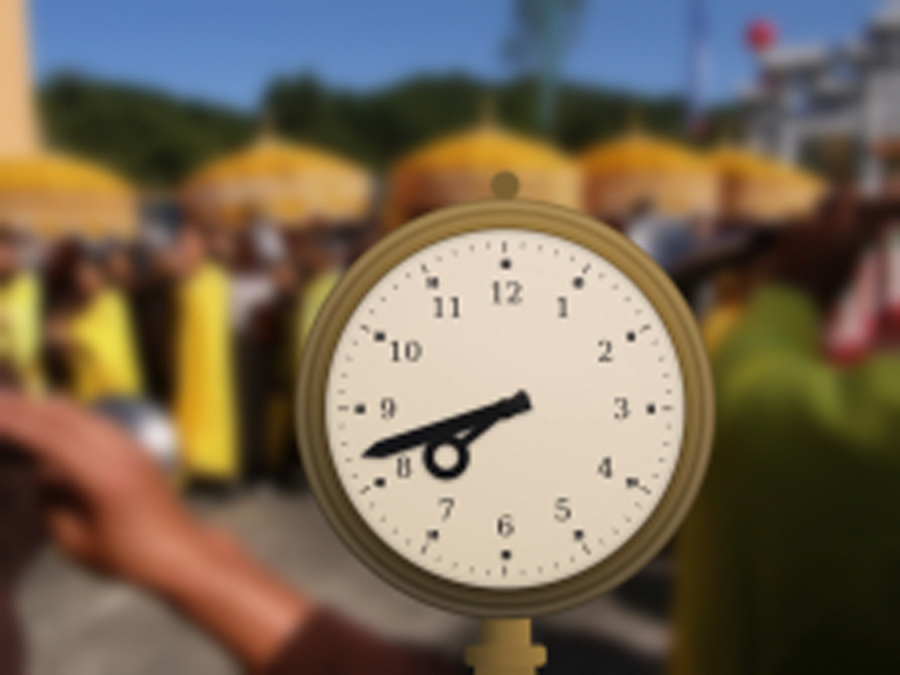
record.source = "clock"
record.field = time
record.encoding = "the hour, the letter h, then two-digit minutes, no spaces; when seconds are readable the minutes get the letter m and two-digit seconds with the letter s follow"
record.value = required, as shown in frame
7h42
